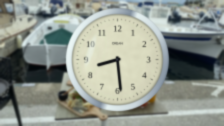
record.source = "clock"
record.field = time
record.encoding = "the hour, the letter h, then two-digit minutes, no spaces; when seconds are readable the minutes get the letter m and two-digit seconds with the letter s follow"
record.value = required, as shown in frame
8h29
